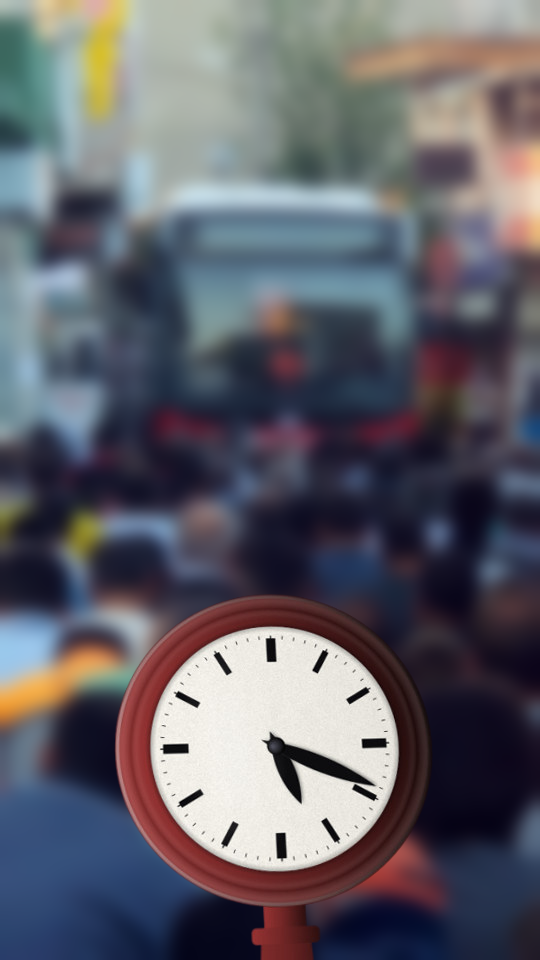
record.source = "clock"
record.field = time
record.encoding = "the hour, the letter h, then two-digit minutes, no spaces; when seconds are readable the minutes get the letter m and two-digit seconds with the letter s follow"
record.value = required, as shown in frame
5h19
